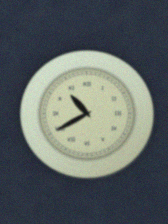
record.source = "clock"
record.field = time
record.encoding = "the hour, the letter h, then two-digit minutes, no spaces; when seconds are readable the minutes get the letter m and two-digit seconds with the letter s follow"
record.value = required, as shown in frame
10h40
